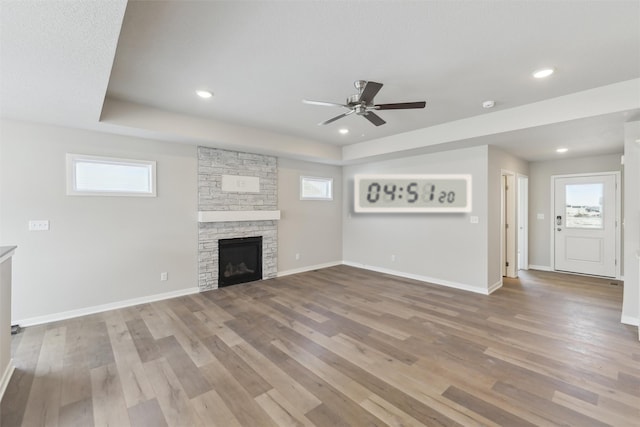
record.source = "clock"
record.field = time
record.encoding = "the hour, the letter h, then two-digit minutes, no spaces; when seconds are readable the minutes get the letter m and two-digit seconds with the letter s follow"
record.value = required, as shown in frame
4h51m20s
